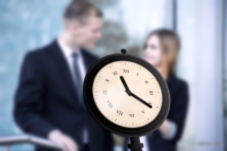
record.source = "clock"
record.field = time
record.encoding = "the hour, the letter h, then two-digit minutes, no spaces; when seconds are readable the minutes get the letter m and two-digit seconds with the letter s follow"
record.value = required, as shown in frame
11h21
